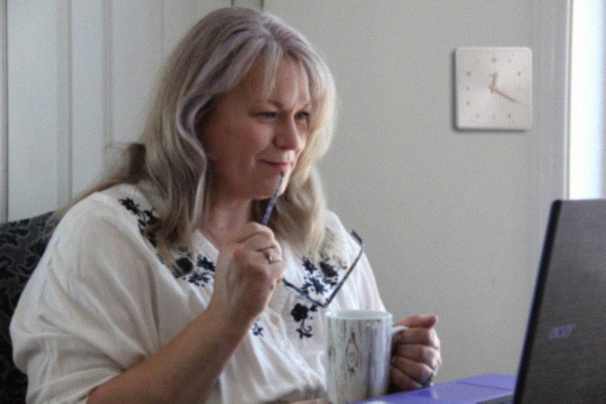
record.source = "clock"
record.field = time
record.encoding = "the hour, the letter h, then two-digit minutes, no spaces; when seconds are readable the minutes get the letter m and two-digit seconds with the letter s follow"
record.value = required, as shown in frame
12h20
